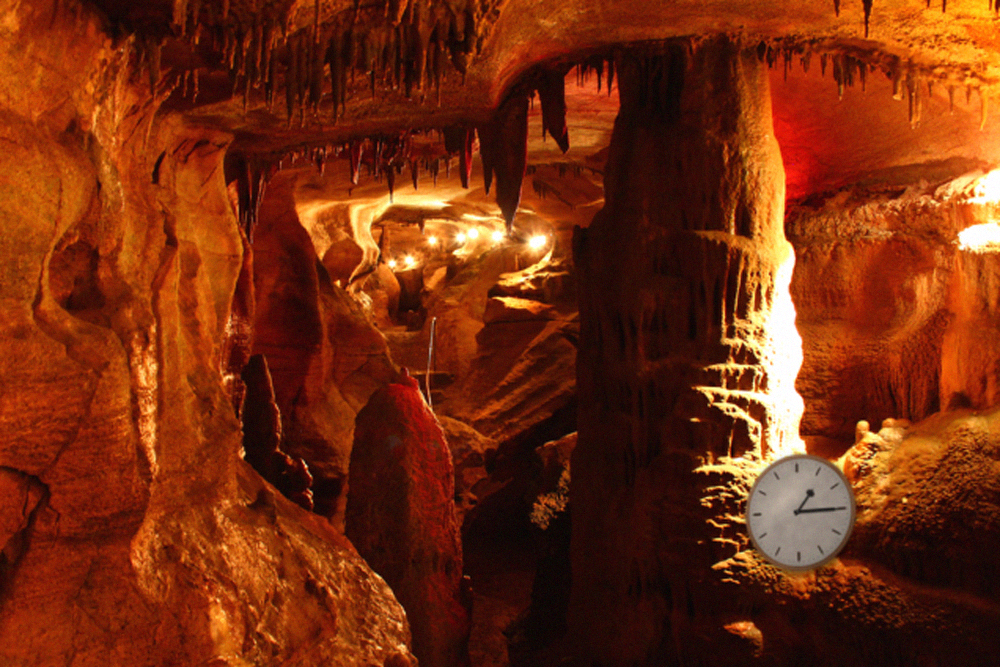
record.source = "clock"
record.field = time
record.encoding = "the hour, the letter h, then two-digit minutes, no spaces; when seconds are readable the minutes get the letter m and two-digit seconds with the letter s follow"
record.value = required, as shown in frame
1h15
